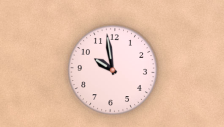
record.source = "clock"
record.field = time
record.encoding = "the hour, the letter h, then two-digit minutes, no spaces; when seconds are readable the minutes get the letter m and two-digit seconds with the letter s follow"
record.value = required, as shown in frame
9h58
